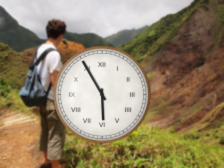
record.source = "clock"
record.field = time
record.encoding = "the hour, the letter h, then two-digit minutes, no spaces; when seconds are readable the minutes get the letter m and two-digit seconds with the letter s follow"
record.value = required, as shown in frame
5h55
